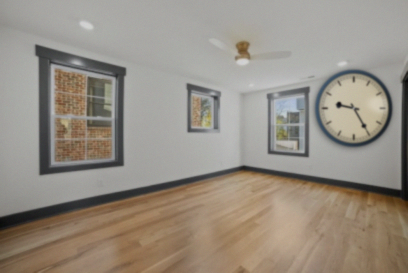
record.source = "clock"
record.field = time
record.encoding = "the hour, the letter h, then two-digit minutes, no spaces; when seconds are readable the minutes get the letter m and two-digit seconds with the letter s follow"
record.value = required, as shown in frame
9h25
